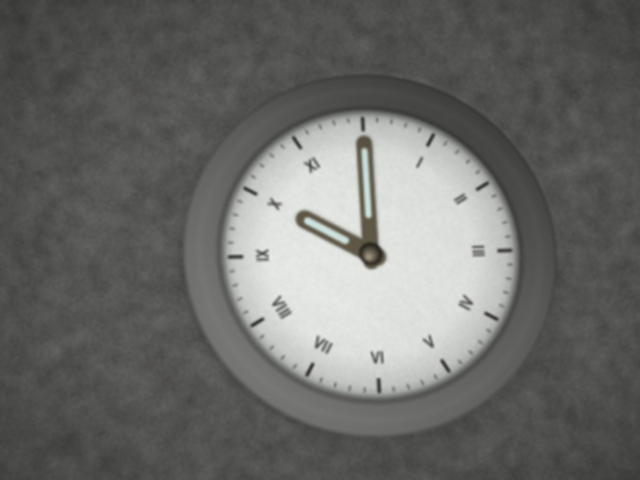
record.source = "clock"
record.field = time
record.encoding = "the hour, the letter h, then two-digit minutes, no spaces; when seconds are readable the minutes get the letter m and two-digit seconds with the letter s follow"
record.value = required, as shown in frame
10h00
